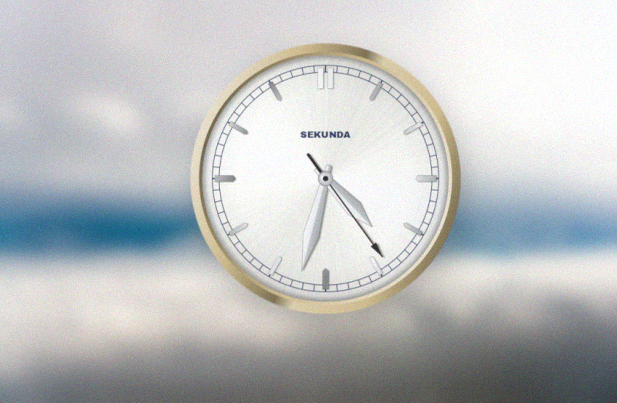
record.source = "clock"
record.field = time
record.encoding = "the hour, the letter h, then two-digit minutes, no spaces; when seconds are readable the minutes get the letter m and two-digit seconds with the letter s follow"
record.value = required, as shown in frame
4h32m24s
